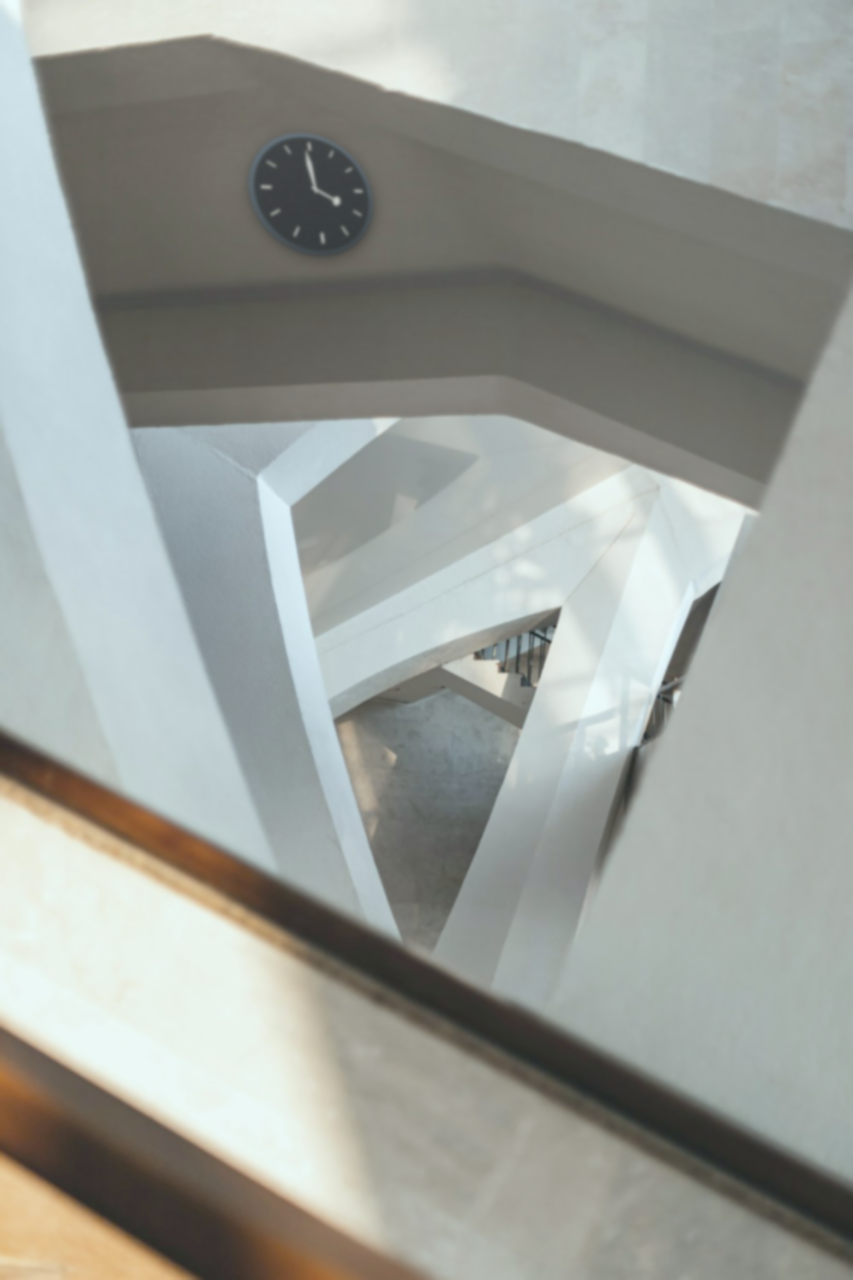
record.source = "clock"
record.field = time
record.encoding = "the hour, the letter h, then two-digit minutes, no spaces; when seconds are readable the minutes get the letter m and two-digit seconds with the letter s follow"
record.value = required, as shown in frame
3h59
